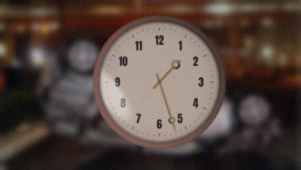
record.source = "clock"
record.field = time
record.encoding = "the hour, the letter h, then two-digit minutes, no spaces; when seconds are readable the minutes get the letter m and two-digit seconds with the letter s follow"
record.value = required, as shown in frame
1h27
